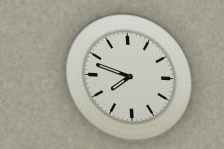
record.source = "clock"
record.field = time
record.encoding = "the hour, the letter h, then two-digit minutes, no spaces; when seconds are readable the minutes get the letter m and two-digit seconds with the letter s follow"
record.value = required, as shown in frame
7h48
